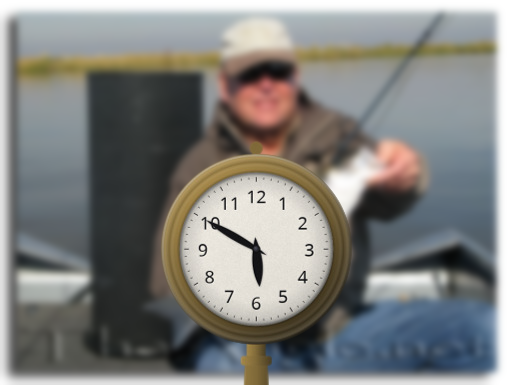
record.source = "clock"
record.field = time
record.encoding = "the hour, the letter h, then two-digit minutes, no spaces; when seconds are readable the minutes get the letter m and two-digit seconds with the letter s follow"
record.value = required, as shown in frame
5h50
